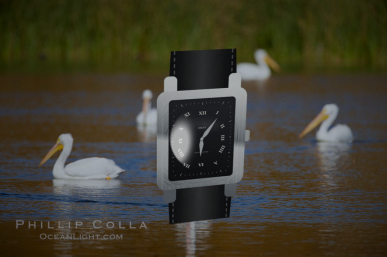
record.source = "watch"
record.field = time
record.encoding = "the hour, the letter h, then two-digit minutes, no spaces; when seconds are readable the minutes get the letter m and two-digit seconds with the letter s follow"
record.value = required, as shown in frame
6h06
